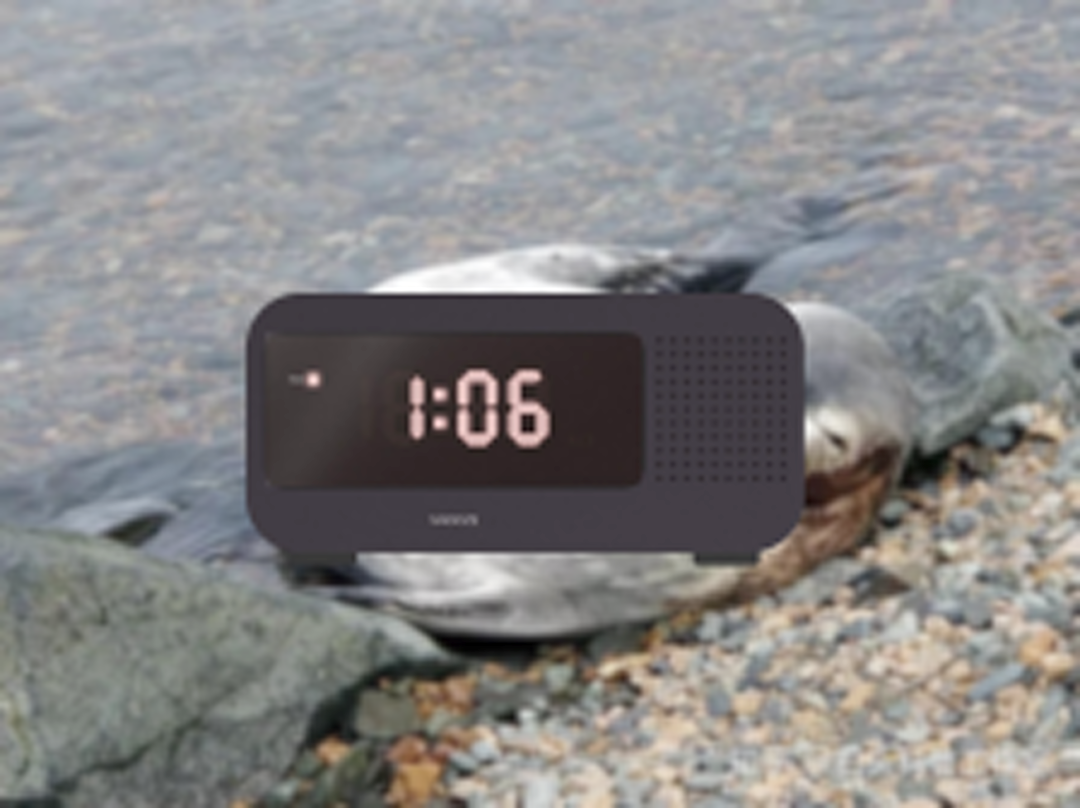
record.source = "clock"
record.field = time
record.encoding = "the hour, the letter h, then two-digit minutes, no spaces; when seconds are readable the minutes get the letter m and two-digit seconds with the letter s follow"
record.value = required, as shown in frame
1h06
